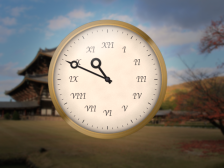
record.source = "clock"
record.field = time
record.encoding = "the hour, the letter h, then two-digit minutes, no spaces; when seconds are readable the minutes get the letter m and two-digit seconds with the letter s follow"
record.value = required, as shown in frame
10h49
